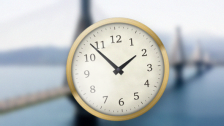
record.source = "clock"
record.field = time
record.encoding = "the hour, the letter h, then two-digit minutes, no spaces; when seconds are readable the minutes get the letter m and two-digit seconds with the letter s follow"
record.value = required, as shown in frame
1h53
